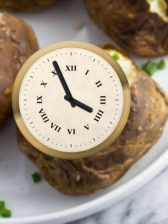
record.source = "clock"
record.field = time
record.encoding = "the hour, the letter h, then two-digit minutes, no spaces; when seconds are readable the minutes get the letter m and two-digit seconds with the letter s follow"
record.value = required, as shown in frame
3h56
